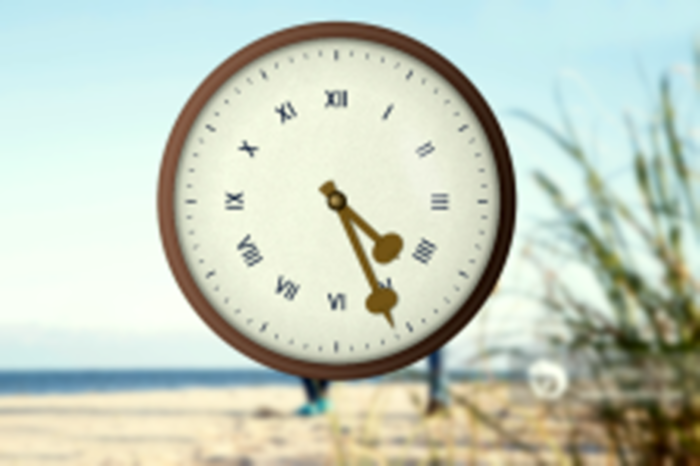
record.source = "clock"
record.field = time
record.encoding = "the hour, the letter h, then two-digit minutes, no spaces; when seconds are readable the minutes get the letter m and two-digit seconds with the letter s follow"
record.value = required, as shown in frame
4h26
